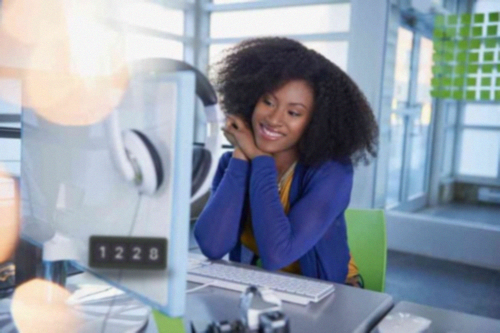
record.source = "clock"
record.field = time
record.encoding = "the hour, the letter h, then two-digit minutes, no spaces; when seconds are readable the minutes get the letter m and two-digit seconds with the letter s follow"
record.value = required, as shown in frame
12h28
